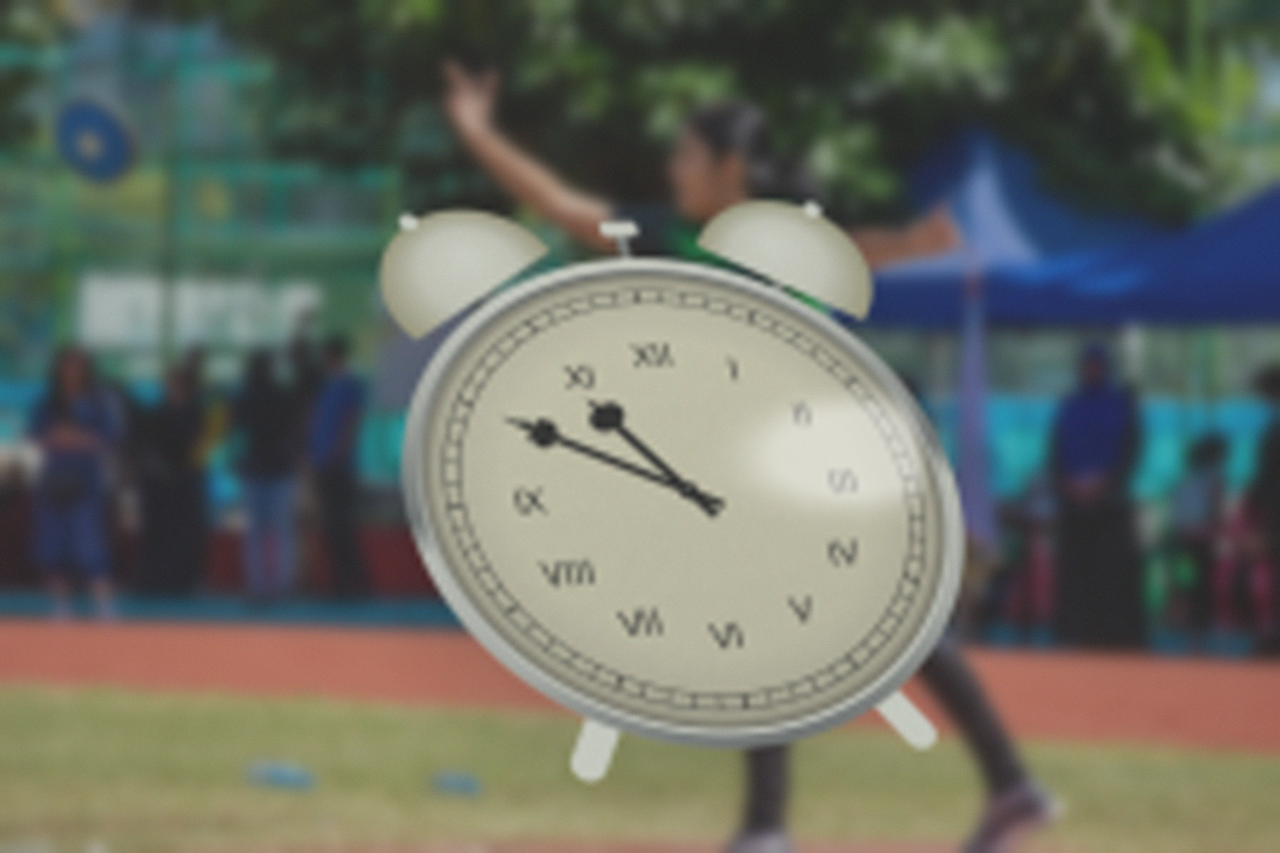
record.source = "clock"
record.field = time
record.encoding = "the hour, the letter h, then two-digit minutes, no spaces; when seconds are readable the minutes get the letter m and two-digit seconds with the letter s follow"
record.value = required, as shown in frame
10h50
